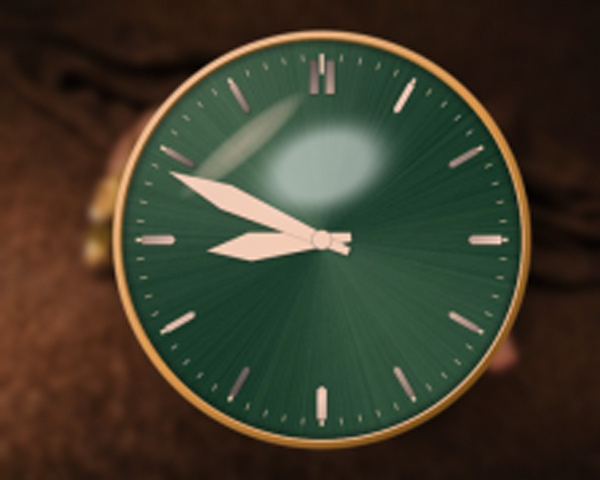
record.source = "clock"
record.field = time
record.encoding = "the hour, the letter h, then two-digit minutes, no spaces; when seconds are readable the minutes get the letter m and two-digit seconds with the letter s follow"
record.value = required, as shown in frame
8h49
